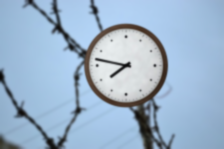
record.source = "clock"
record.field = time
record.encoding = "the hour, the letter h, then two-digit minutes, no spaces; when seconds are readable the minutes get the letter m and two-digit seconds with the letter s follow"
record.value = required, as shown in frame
7h47
